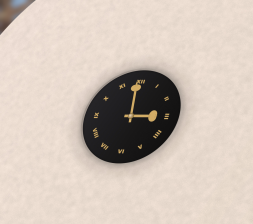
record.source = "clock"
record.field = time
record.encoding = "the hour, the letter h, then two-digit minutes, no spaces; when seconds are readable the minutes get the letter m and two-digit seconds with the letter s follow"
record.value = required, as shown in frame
2h59
